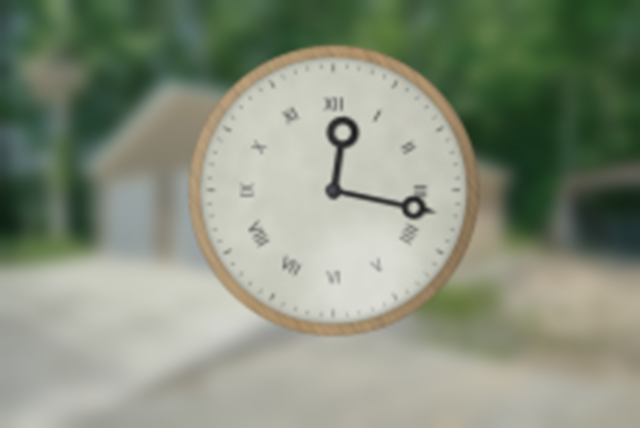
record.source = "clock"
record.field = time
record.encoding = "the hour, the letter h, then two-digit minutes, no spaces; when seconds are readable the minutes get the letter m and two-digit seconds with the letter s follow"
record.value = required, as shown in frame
12h17
